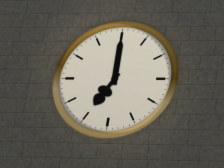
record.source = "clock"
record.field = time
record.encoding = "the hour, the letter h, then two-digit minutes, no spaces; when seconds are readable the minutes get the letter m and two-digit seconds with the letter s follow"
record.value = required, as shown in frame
7h00
